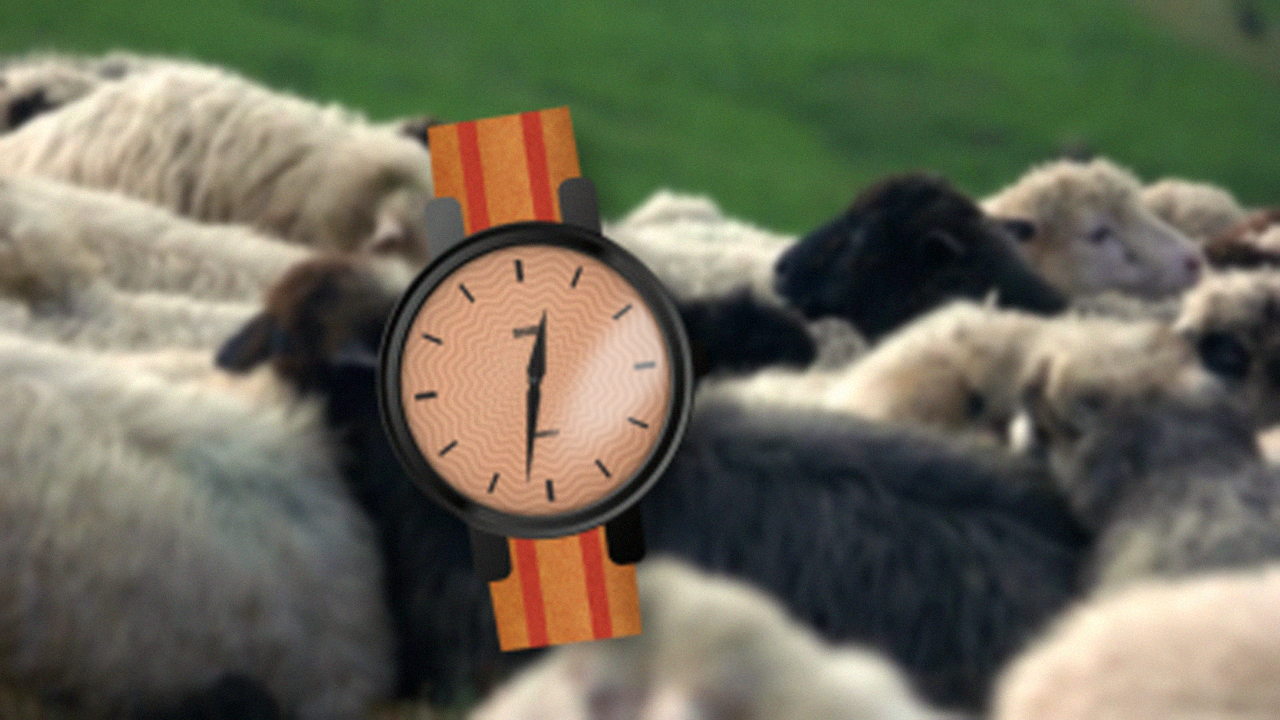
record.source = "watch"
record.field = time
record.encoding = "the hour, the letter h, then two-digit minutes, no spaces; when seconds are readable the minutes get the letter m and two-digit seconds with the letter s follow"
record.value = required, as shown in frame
12h32
